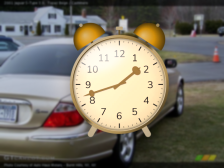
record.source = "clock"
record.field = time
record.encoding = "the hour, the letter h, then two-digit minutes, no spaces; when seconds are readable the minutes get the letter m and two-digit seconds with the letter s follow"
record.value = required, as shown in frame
1h42
